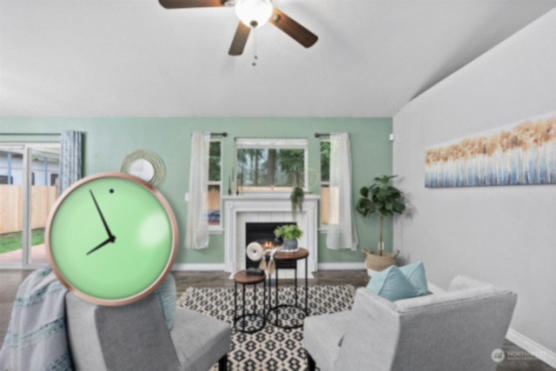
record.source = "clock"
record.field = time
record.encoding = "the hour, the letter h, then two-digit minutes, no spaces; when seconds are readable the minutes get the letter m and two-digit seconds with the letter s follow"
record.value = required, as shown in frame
7h56
